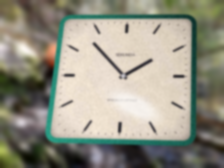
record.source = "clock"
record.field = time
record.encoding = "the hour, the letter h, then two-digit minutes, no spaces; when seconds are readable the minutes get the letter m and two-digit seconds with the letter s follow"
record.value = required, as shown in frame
1h53
